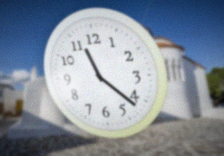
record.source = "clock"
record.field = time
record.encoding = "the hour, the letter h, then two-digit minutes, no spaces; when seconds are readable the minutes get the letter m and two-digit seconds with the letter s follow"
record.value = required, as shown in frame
11h22
